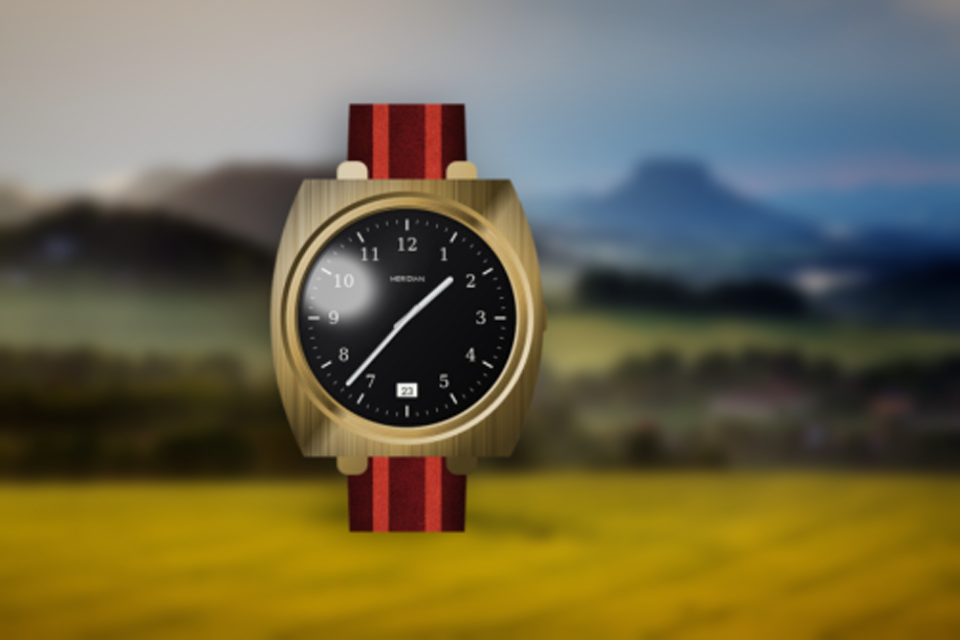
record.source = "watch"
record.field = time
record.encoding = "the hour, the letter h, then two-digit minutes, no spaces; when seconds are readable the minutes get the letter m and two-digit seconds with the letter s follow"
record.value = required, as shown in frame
1h37
